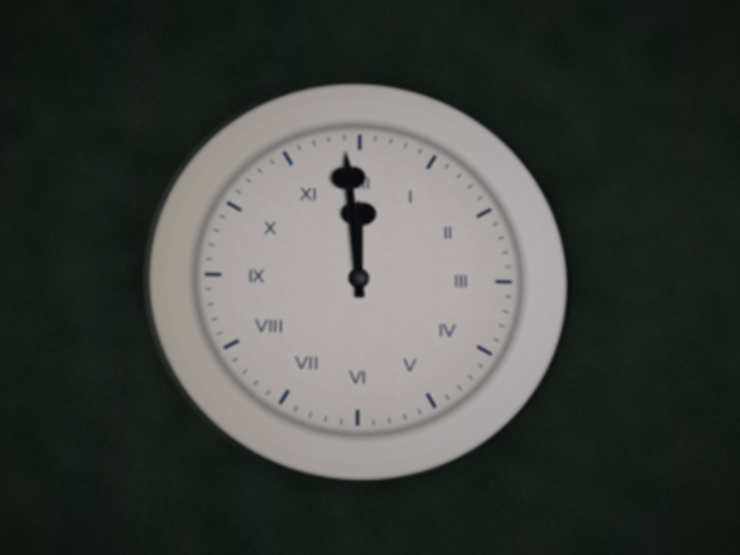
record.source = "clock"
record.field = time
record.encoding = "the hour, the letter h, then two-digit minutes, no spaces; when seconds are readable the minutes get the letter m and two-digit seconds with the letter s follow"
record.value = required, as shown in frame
11h59
